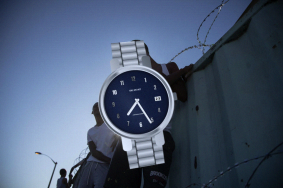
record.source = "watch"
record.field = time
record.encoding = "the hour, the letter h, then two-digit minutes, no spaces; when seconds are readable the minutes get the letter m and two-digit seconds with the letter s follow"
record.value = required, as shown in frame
7h26
